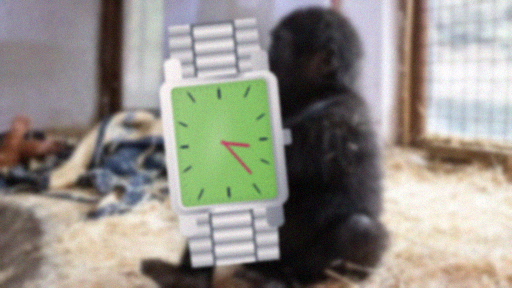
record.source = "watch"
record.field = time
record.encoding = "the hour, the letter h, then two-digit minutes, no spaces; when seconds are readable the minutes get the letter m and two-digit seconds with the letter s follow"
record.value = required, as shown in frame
3h24
